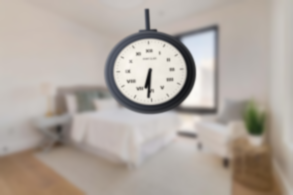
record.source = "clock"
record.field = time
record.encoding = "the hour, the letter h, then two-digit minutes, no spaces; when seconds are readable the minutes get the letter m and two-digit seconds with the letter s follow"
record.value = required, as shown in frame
6h31
